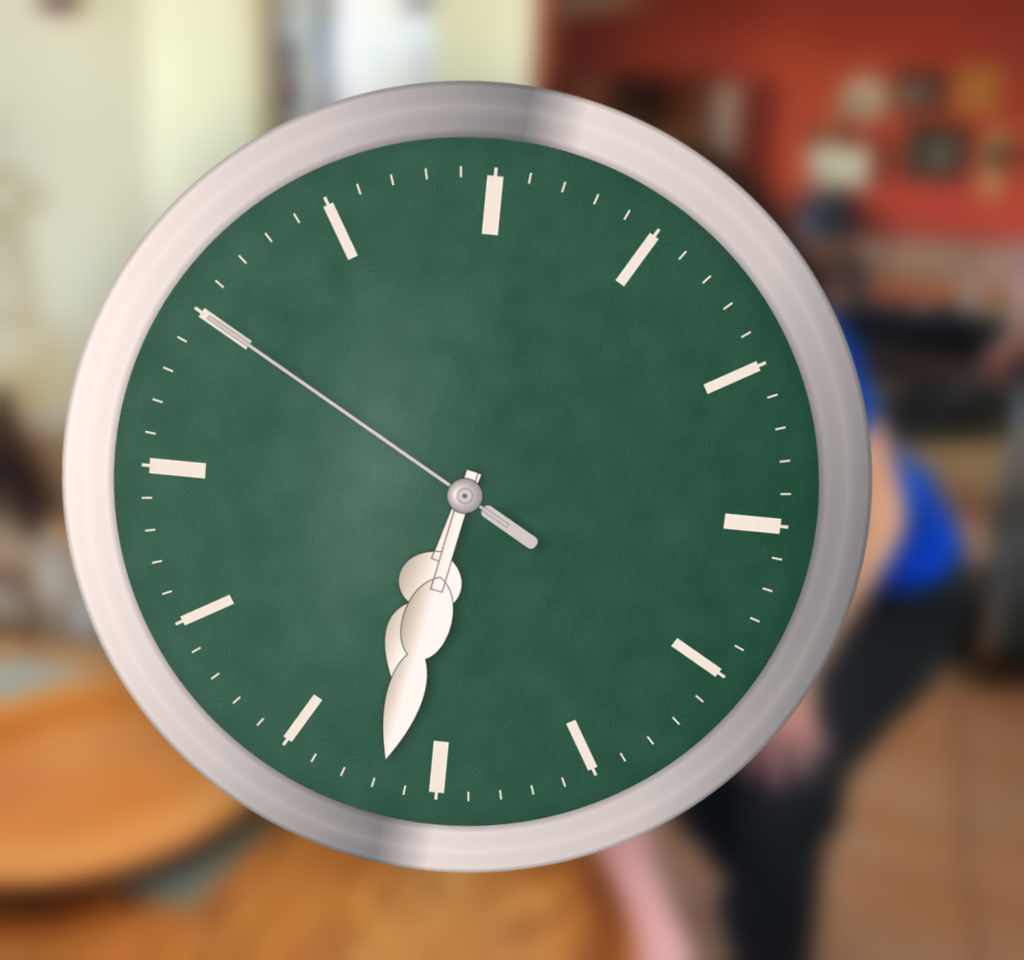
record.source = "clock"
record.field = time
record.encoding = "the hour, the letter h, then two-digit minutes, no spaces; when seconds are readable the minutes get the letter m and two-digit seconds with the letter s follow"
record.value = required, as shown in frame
6h31m50s
